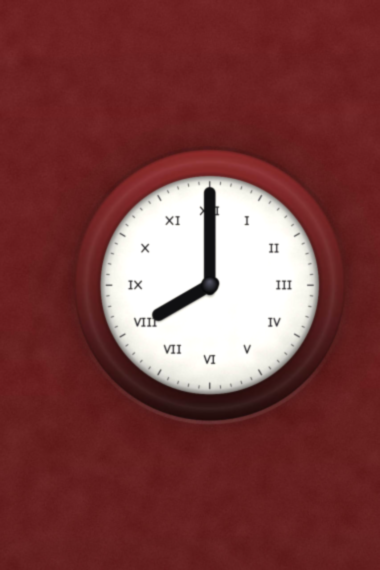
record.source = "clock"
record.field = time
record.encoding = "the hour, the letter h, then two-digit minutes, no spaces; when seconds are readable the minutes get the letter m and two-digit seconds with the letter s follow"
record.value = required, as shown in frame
8h00
